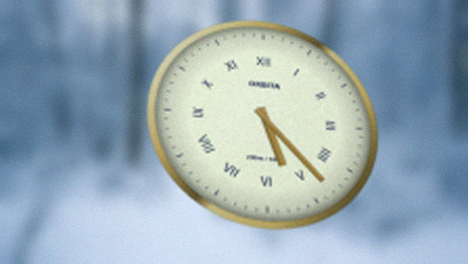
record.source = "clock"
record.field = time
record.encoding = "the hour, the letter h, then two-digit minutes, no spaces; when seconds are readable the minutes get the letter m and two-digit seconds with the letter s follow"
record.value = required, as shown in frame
5h23
